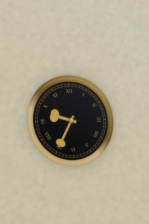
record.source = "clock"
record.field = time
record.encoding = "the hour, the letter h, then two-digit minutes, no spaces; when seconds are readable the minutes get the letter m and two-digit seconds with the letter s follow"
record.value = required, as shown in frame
9h35
